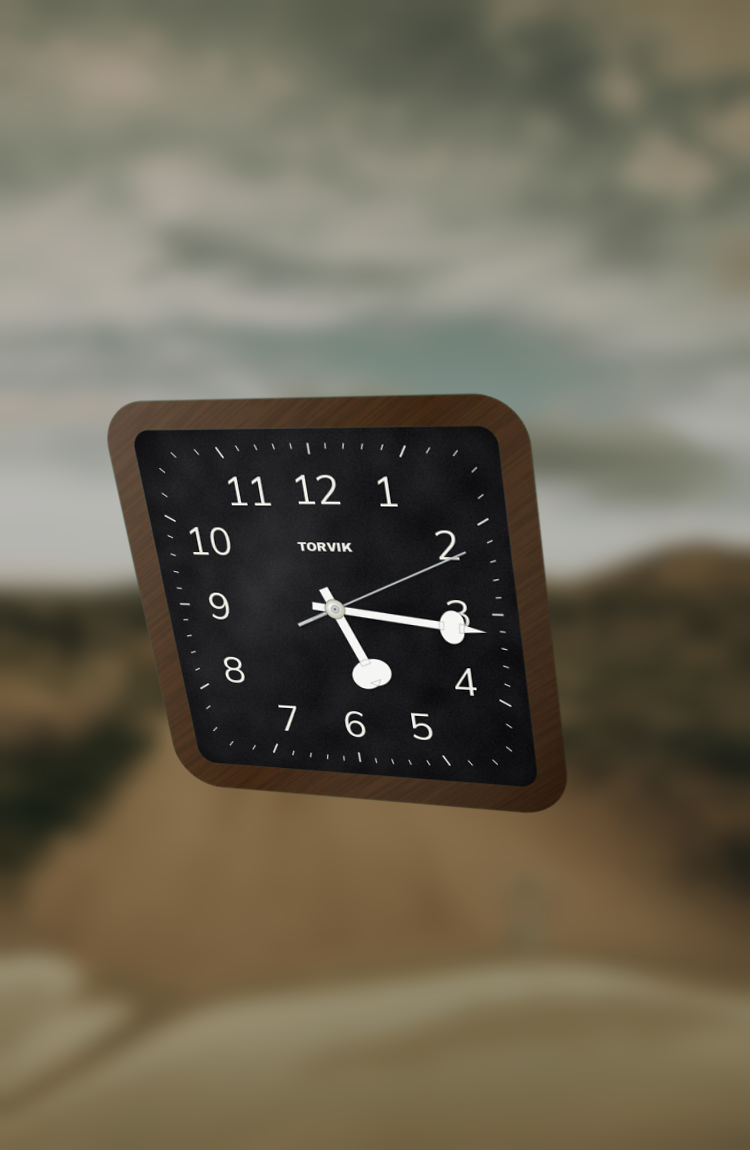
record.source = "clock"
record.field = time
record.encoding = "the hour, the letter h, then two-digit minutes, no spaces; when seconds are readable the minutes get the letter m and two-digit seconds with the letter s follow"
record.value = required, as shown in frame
5h16m11s
